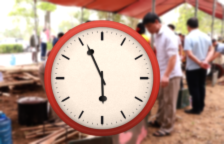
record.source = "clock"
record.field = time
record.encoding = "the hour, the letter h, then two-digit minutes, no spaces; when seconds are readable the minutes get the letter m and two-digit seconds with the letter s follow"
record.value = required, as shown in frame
5h56
